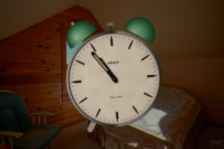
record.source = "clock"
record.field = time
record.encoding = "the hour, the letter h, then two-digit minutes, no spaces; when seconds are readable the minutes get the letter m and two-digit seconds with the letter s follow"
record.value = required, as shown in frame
10h54
